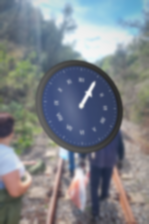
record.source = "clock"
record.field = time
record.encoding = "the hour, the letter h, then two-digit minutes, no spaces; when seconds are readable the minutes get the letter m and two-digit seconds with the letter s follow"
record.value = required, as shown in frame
1h05
